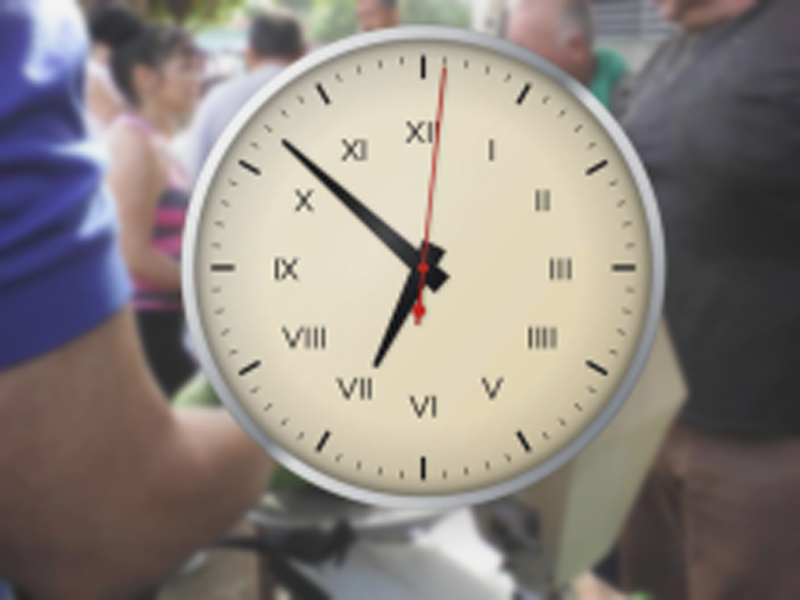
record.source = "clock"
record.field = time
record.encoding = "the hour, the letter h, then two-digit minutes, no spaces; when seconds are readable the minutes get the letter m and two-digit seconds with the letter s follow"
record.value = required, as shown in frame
6h52m01s
